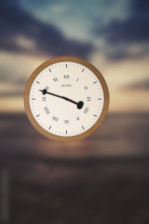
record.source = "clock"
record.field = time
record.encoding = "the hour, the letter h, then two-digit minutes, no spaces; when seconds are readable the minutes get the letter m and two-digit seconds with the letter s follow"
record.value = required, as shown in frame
3h48
